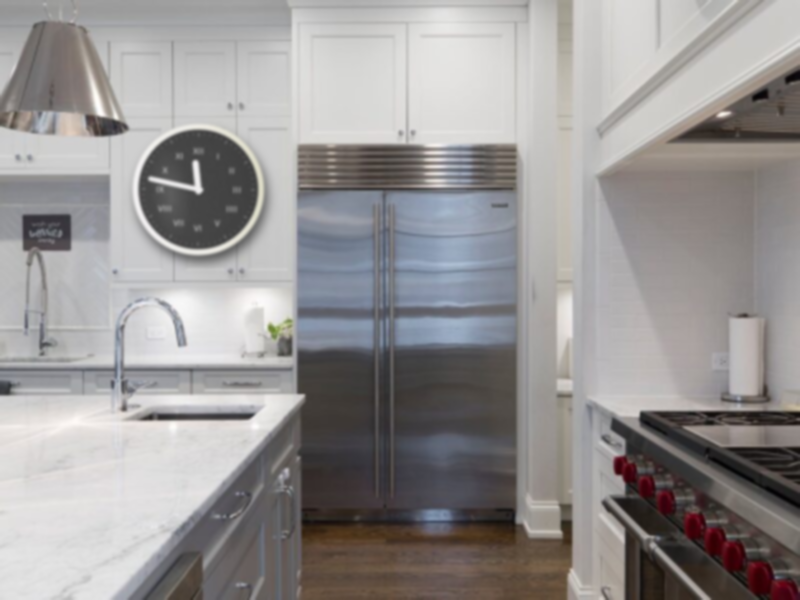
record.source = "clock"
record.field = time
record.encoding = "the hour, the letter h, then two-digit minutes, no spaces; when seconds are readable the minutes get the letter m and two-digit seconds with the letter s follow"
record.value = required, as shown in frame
11h47
